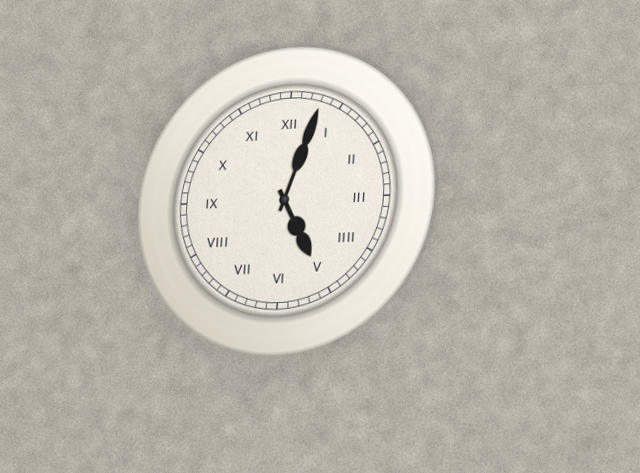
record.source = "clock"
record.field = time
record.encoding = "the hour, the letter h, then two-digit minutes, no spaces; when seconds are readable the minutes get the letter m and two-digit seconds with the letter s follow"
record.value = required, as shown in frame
5h03
